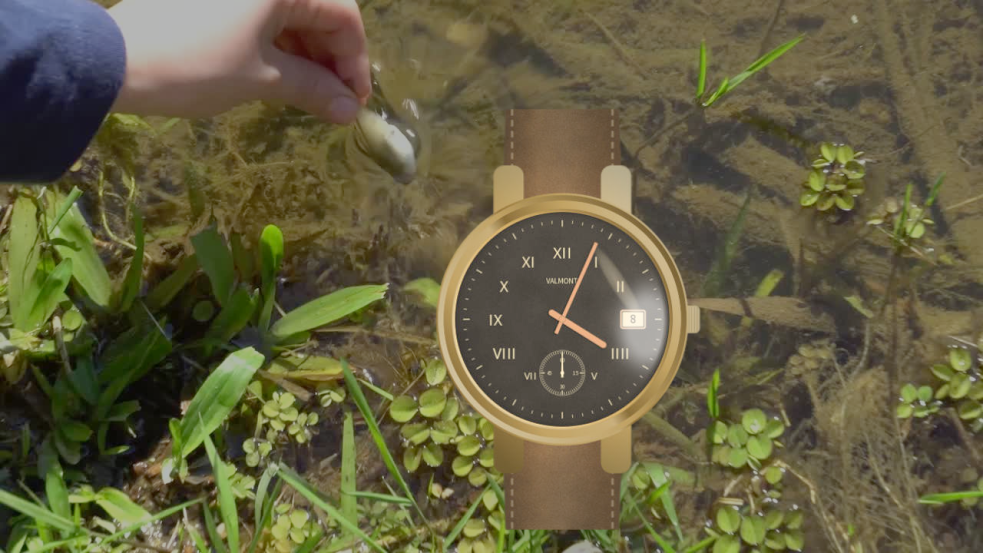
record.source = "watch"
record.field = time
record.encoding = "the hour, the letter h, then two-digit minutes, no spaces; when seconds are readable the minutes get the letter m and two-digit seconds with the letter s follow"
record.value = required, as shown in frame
4h04
